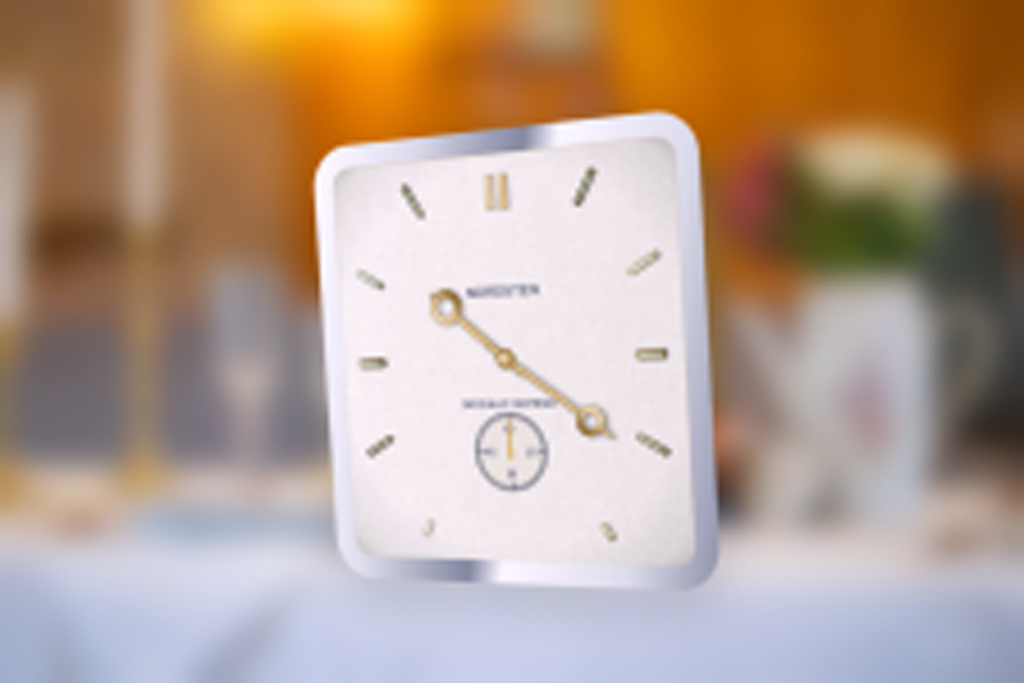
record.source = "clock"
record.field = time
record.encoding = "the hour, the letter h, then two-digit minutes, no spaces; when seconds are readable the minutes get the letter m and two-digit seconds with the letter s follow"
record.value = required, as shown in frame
10h21
